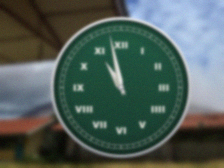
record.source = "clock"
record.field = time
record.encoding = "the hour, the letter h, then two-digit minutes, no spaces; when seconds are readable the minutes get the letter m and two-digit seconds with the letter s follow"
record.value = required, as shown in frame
10h58
